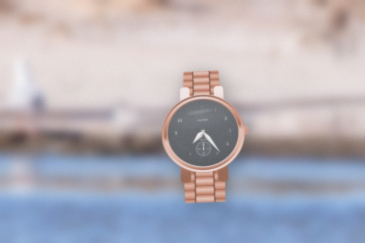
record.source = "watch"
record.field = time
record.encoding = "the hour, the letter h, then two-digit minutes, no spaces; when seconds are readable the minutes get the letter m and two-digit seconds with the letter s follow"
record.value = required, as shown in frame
7h24
